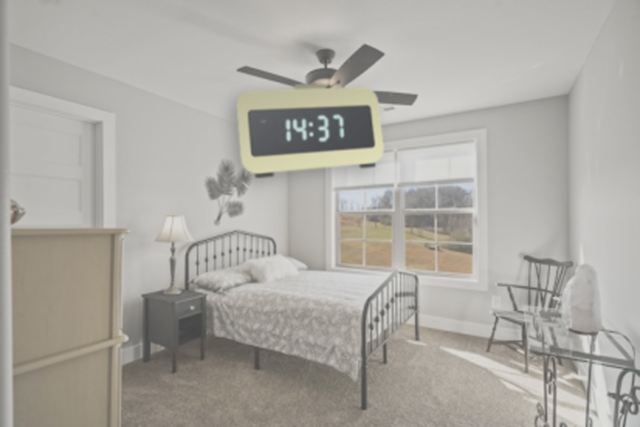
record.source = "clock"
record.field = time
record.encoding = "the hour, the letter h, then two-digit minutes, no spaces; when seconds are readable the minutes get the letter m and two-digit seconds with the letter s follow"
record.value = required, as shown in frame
14h37
